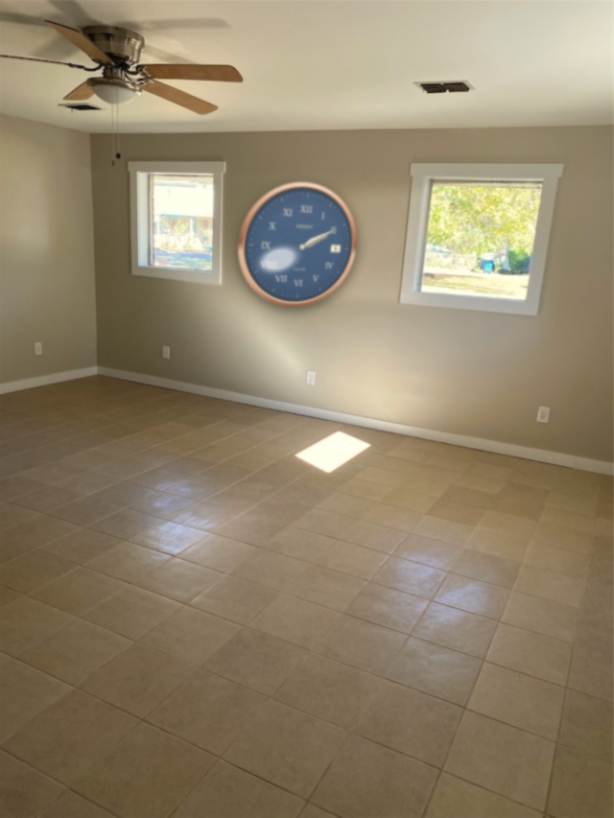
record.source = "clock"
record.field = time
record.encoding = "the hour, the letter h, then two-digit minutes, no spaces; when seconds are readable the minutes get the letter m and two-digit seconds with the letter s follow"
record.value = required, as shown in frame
2h10
